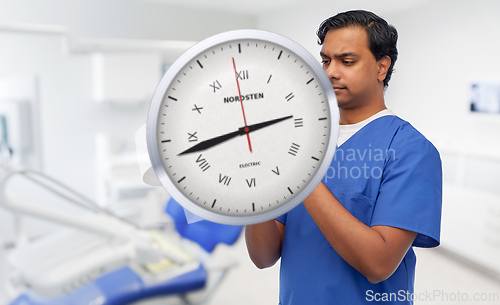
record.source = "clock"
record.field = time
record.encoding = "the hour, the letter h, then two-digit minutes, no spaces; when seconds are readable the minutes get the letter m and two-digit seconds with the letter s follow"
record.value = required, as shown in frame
2h42m59s
